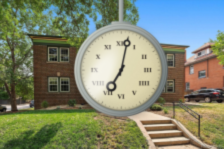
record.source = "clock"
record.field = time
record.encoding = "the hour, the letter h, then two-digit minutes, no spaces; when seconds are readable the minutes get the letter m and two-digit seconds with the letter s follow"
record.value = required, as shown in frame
7h02
